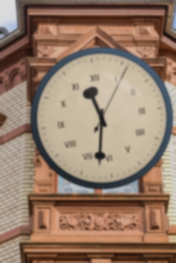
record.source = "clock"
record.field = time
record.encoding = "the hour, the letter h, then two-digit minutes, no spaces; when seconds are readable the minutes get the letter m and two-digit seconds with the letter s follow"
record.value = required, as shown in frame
11h32m06s
